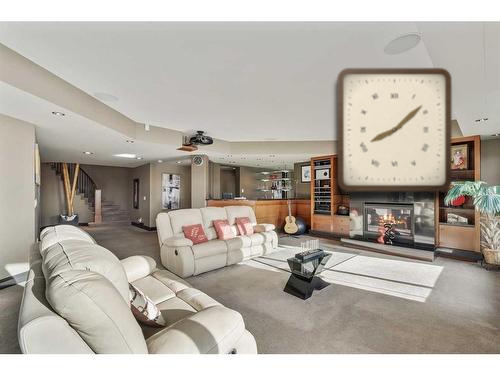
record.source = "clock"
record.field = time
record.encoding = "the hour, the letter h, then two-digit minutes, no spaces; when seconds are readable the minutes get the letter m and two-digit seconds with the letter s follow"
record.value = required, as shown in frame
8h08
